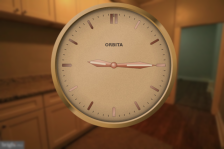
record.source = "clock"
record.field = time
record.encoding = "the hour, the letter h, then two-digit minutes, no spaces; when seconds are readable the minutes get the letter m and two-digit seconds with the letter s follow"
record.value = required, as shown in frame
9h15
